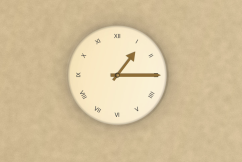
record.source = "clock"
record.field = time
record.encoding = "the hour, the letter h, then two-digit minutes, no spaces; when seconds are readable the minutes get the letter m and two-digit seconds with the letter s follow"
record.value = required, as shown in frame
1h15
